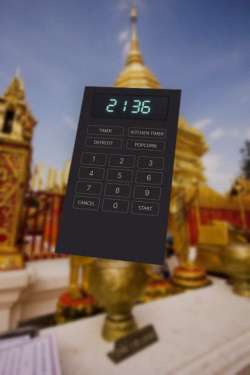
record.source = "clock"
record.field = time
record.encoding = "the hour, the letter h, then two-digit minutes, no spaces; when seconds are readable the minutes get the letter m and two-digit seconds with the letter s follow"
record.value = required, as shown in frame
21h36
